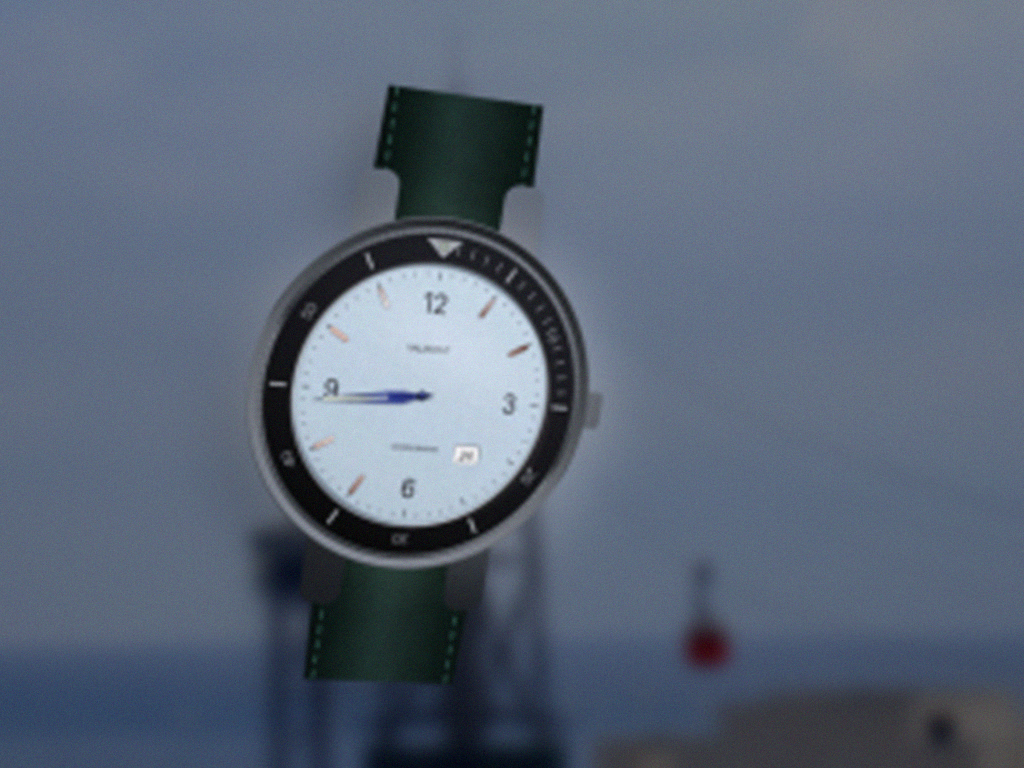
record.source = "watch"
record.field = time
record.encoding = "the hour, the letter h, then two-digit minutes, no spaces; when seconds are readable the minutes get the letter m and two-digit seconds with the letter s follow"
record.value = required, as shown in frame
8h44
